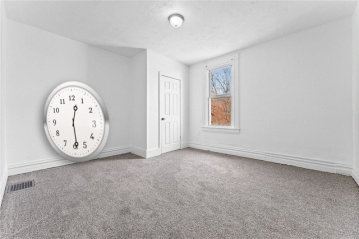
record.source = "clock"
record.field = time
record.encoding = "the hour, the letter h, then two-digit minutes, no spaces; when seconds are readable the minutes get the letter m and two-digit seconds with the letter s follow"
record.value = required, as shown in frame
12h29
